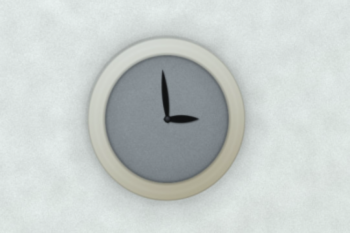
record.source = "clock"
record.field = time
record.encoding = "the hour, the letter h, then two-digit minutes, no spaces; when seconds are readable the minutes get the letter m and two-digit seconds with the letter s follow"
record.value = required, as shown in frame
2h59
